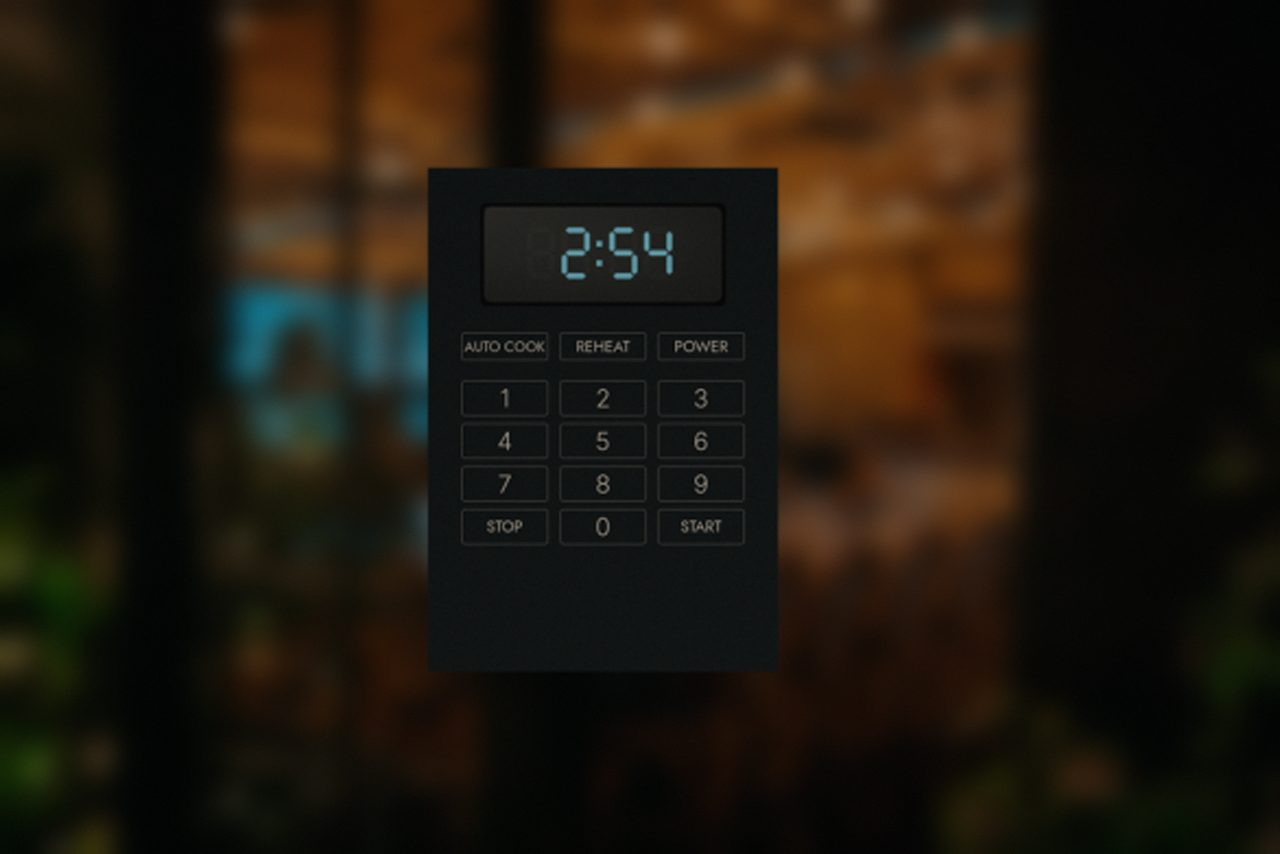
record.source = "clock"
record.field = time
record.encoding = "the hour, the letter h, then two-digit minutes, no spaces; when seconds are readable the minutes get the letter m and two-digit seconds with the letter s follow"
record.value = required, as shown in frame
2h54
